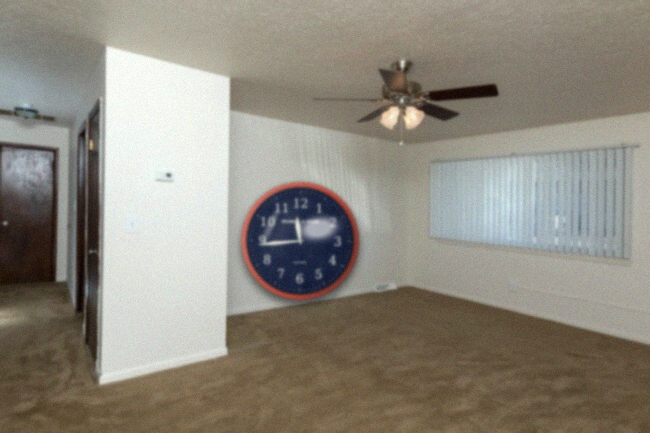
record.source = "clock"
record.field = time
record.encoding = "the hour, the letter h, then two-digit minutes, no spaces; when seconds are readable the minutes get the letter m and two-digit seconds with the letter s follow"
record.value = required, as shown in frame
11h44
